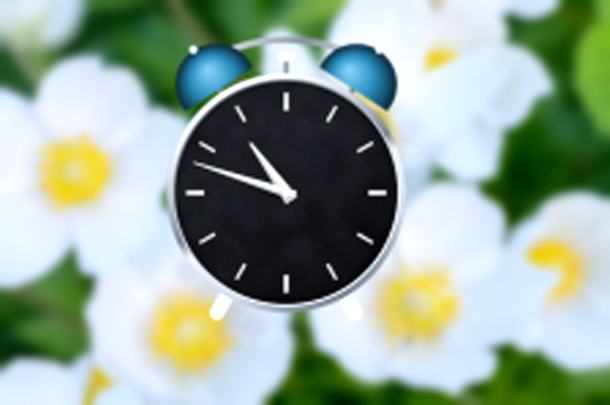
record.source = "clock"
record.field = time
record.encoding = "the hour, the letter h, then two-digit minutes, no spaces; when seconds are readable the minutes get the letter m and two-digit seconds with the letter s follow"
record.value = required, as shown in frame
10h48
